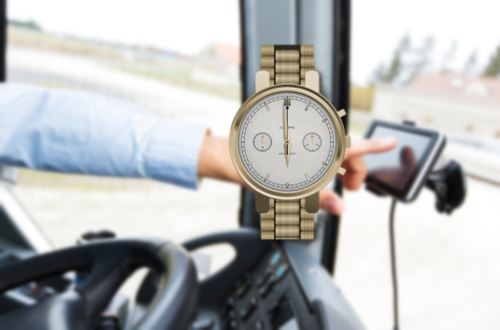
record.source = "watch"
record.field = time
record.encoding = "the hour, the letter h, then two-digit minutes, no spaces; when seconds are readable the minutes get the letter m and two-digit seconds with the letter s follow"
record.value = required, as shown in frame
5h59
